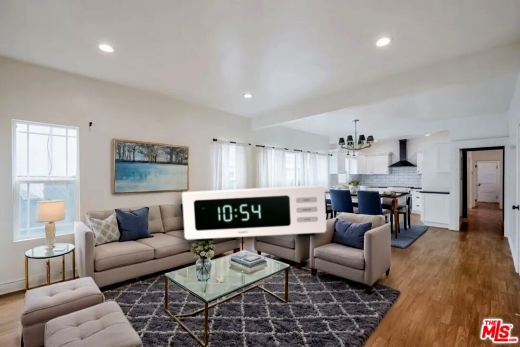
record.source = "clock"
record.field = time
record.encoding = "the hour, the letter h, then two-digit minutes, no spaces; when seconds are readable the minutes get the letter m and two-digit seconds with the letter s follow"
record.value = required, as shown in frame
10h54
